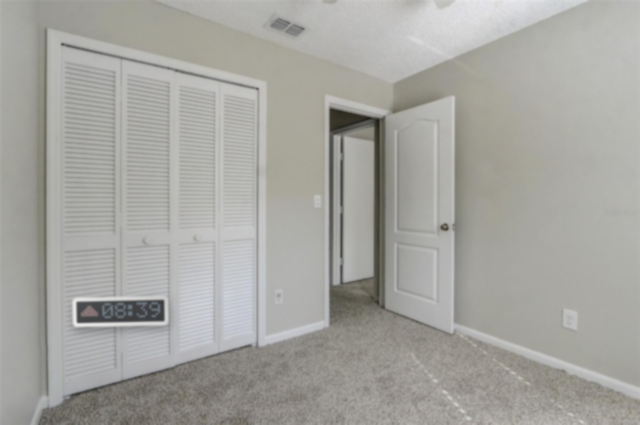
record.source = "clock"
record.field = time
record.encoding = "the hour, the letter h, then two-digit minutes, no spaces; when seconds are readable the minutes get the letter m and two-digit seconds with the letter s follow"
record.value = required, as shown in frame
8h39
